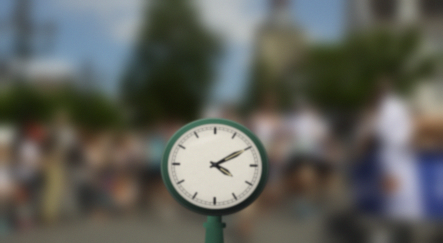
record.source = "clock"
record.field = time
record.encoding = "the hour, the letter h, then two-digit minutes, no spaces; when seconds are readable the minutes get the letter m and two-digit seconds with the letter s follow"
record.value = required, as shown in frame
4h10
